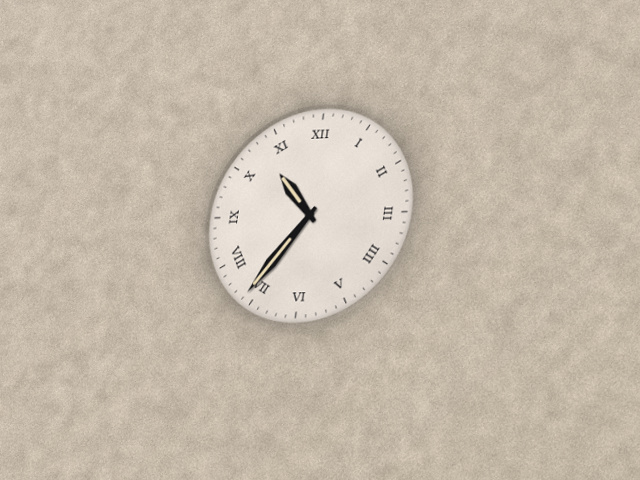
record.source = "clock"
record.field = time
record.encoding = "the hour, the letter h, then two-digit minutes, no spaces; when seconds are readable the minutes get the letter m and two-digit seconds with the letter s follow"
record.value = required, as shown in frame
10h36
